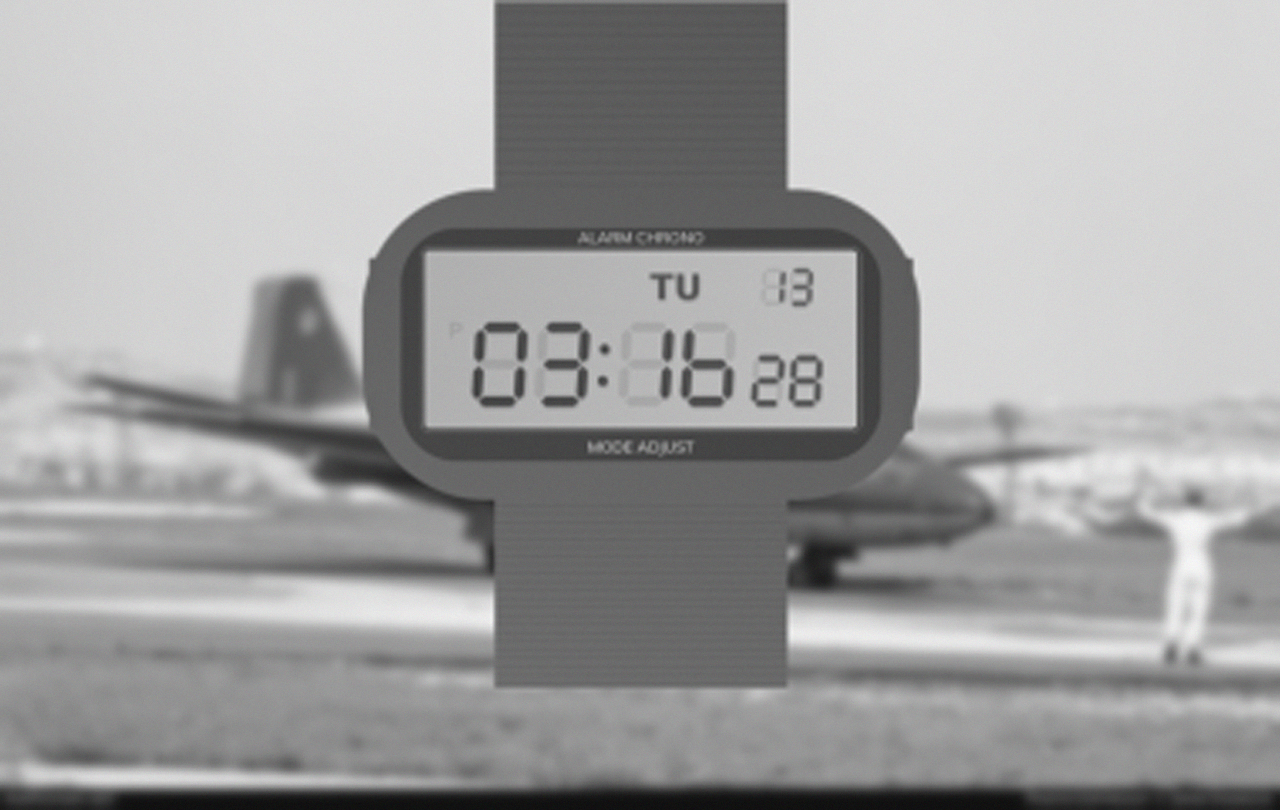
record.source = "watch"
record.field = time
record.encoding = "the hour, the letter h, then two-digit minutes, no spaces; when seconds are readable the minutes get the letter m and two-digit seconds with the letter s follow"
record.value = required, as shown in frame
3h16m28s
